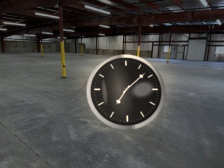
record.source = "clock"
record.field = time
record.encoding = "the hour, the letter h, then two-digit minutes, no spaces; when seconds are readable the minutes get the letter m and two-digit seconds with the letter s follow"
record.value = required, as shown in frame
7h08
